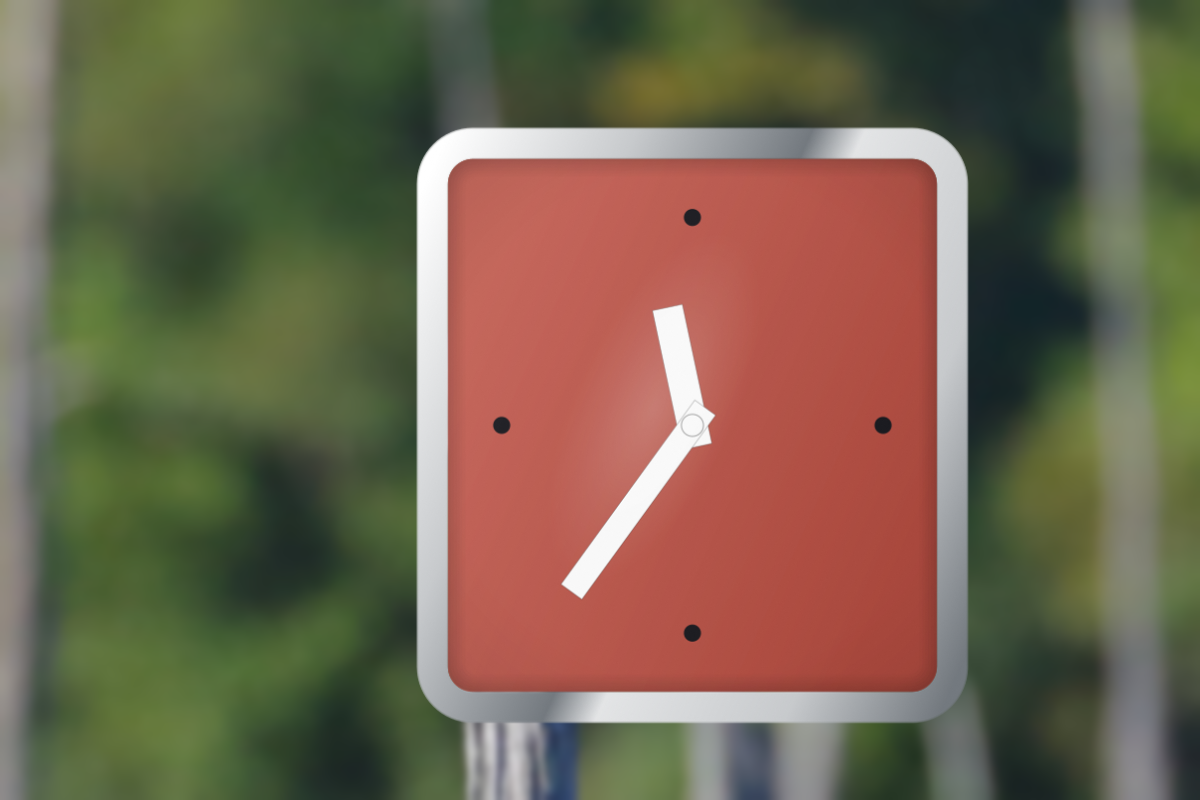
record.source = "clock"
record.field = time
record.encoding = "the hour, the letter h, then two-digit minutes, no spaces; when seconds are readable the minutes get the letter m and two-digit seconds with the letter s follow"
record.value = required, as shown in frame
11h36
